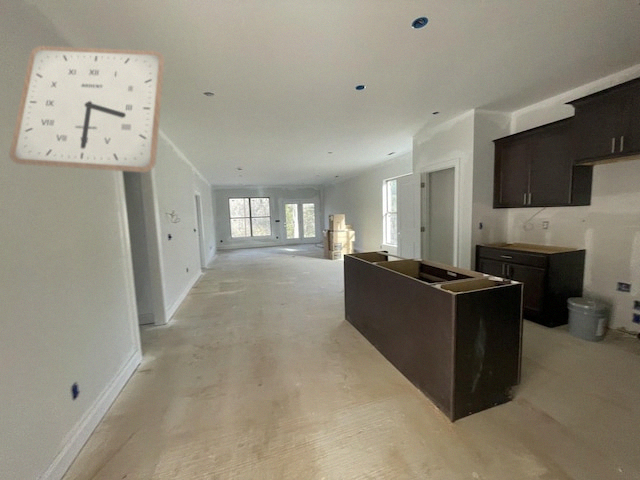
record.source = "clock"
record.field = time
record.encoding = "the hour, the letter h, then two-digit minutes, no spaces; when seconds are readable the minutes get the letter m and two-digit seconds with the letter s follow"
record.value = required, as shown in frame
3h30
